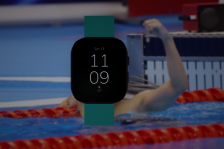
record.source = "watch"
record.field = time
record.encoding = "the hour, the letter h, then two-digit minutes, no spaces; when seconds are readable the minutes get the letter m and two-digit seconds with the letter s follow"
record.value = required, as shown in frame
11h09
